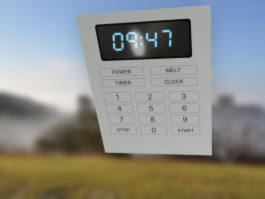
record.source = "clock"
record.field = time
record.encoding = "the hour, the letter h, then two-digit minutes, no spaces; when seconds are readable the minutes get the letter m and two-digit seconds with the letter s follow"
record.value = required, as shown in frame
9h47
